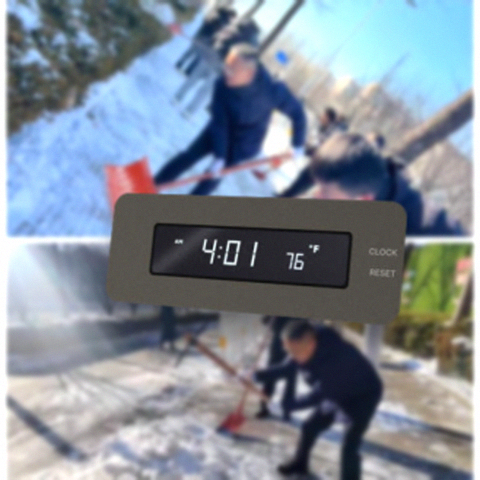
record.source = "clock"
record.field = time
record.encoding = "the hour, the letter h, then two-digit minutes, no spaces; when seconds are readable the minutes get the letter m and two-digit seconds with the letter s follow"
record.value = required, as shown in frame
4h01
